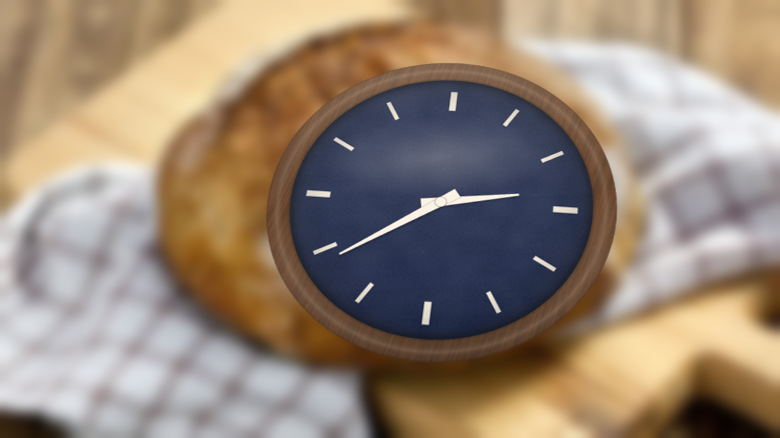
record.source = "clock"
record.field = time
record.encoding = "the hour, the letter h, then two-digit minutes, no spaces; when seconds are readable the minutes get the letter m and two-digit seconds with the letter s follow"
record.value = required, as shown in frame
2h39
